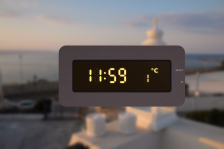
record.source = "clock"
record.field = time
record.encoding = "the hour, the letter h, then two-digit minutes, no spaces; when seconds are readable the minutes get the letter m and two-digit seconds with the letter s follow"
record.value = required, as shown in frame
11h59
